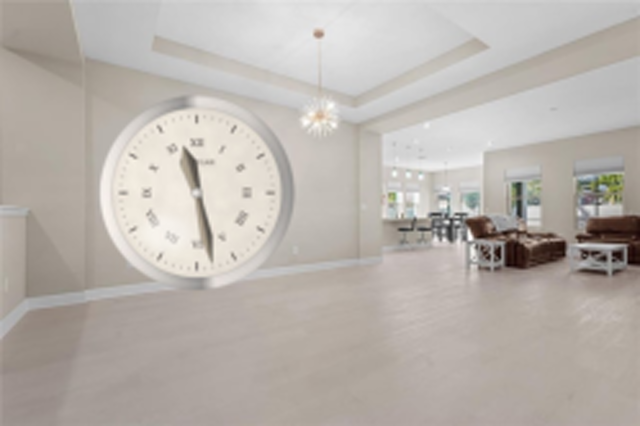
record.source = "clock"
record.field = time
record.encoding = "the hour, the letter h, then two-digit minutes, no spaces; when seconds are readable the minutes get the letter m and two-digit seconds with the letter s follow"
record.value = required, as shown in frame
11h28
